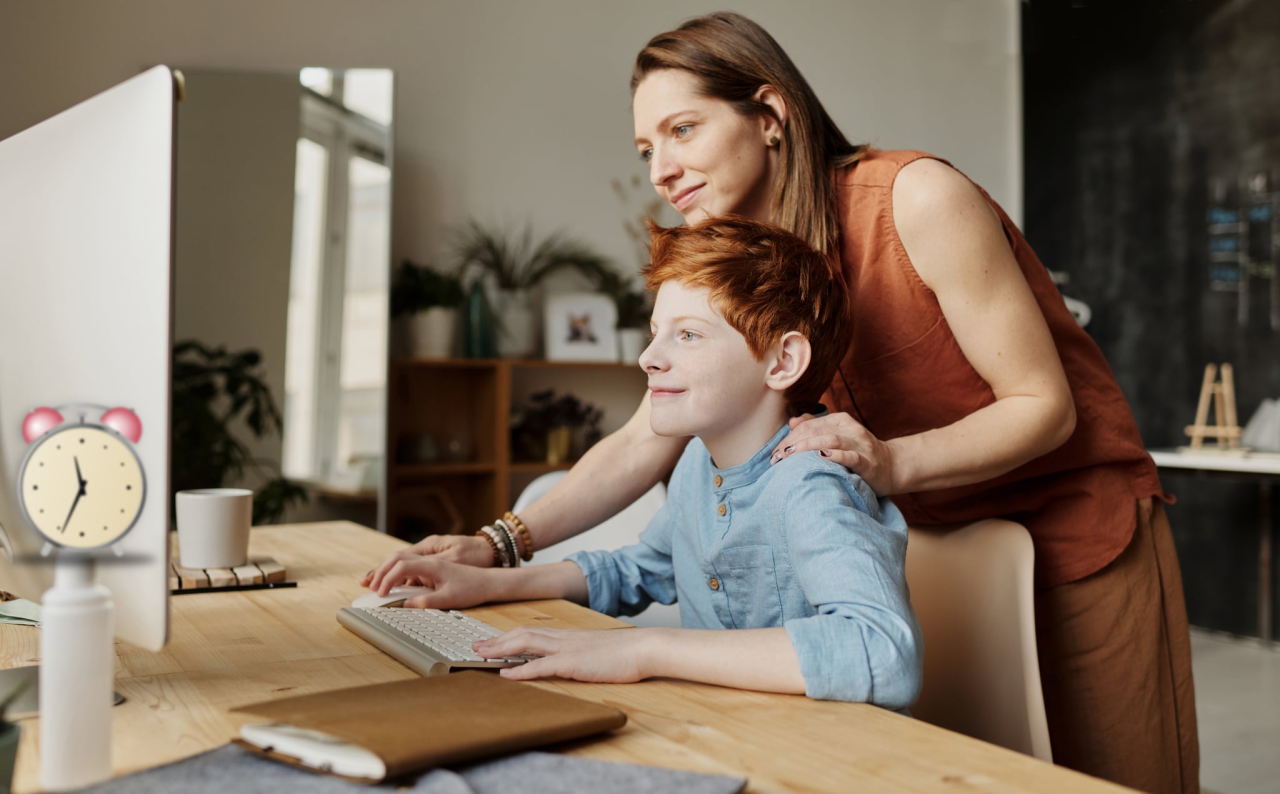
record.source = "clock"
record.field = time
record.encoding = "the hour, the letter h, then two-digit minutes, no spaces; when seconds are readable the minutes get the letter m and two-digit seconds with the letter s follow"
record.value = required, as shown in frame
11h34
